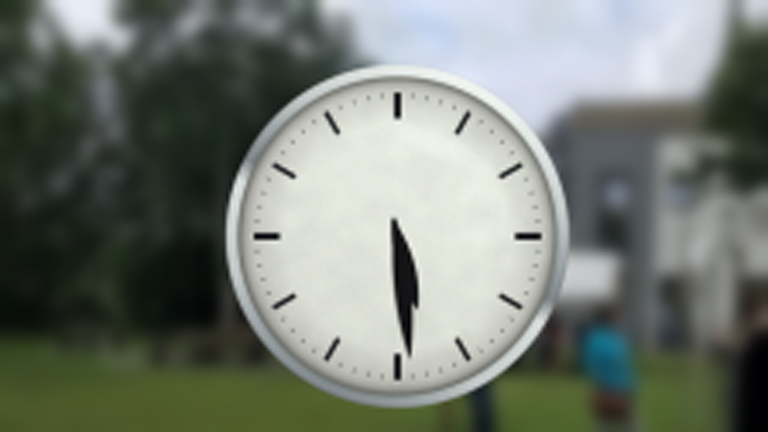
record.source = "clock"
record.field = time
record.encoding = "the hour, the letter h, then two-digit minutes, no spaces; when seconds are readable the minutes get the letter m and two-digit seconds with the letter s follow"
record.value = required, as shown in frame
5h29
